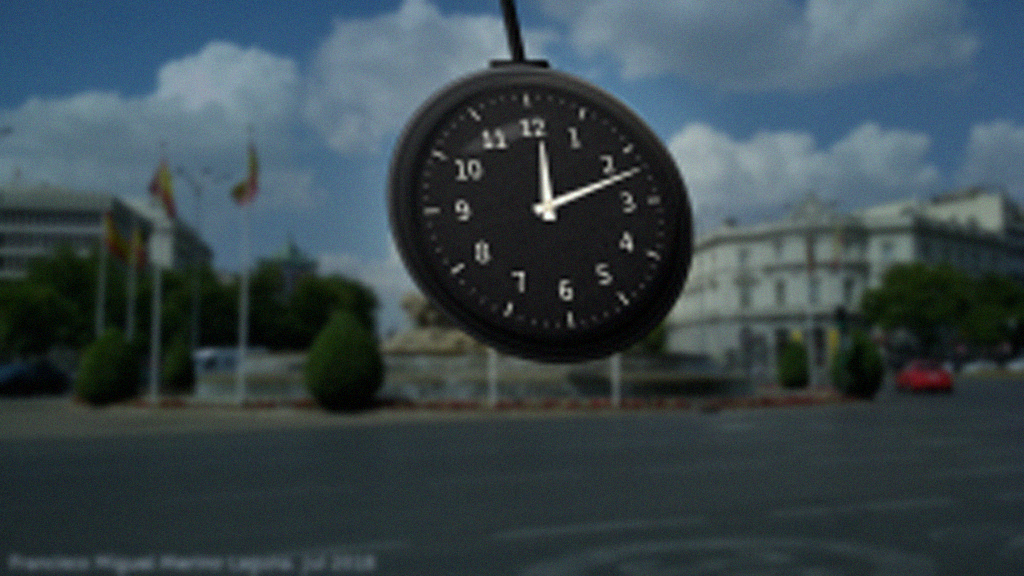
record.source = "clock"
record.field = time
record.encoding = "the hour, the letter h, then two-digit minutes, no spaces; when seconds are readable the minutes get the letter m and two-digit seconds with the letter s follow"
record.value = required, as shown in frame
12h12
